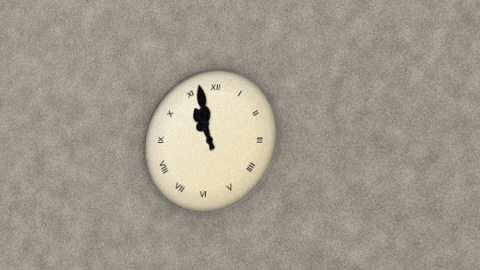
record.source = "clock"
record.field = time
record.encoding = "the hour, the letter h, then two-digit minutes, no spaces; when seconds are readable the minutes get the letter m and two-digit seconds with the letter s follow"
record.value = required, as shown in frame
10h57
